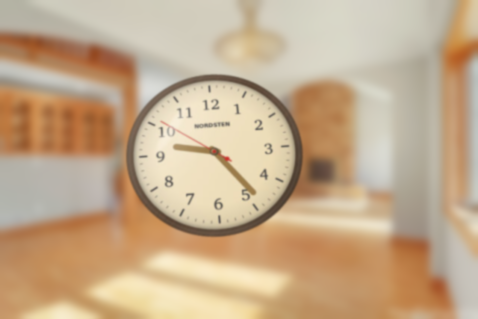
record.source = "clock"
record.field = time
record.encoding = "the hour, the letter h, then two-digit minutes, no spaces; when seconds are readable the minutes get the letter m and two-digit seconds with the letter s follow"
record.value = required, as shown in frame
9h23m51s
